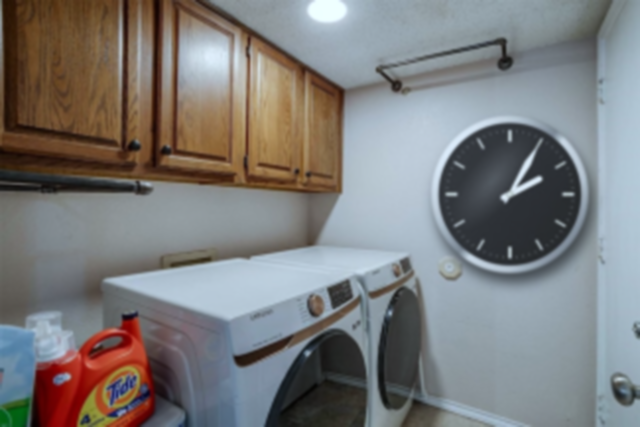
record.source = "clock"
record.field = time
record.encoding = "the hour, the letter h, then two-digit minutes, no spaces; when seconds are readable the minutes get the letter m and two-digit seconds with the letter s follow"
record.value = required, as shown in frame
2h05
